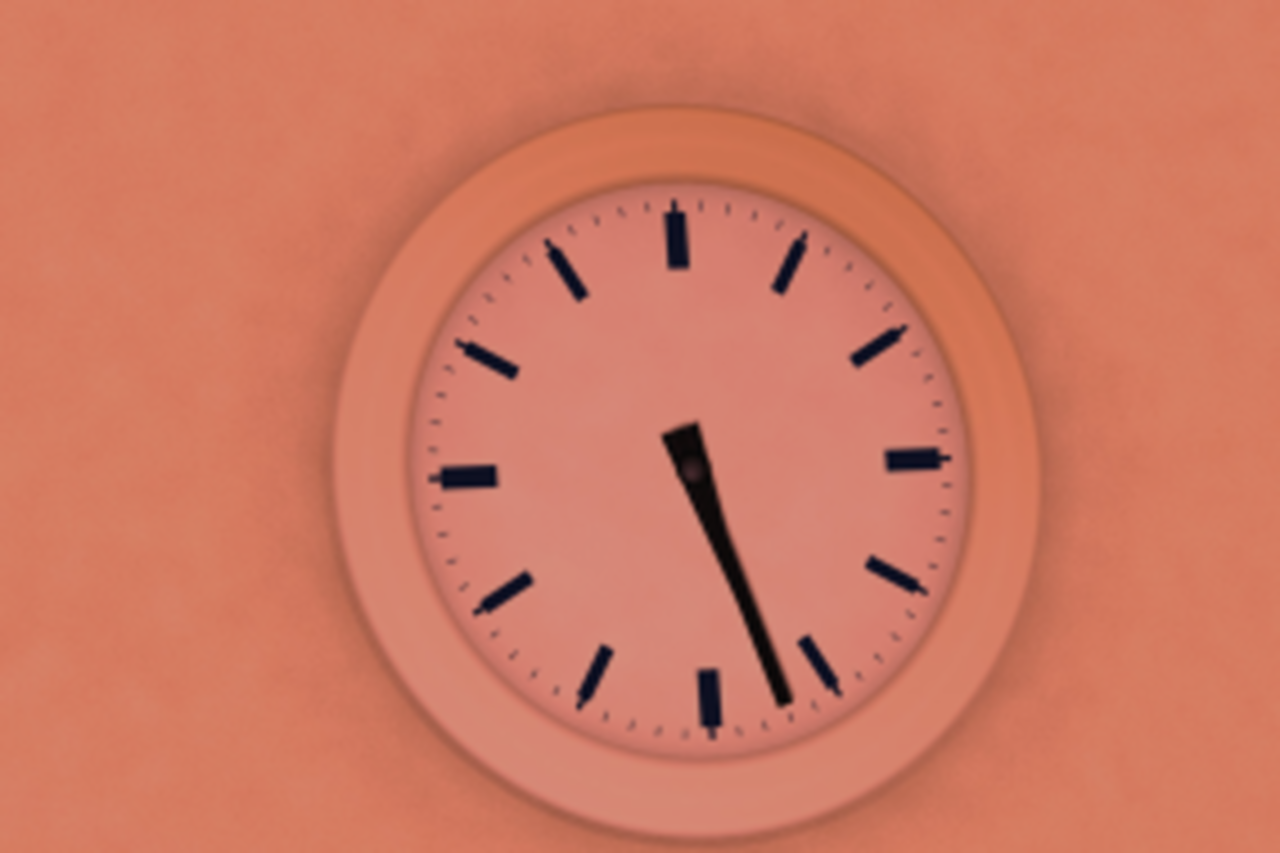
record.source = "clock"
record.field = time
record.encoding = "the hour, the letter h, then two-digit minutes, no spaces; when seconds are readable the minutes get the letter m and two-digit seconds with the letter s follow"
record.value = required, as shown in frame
5h27
